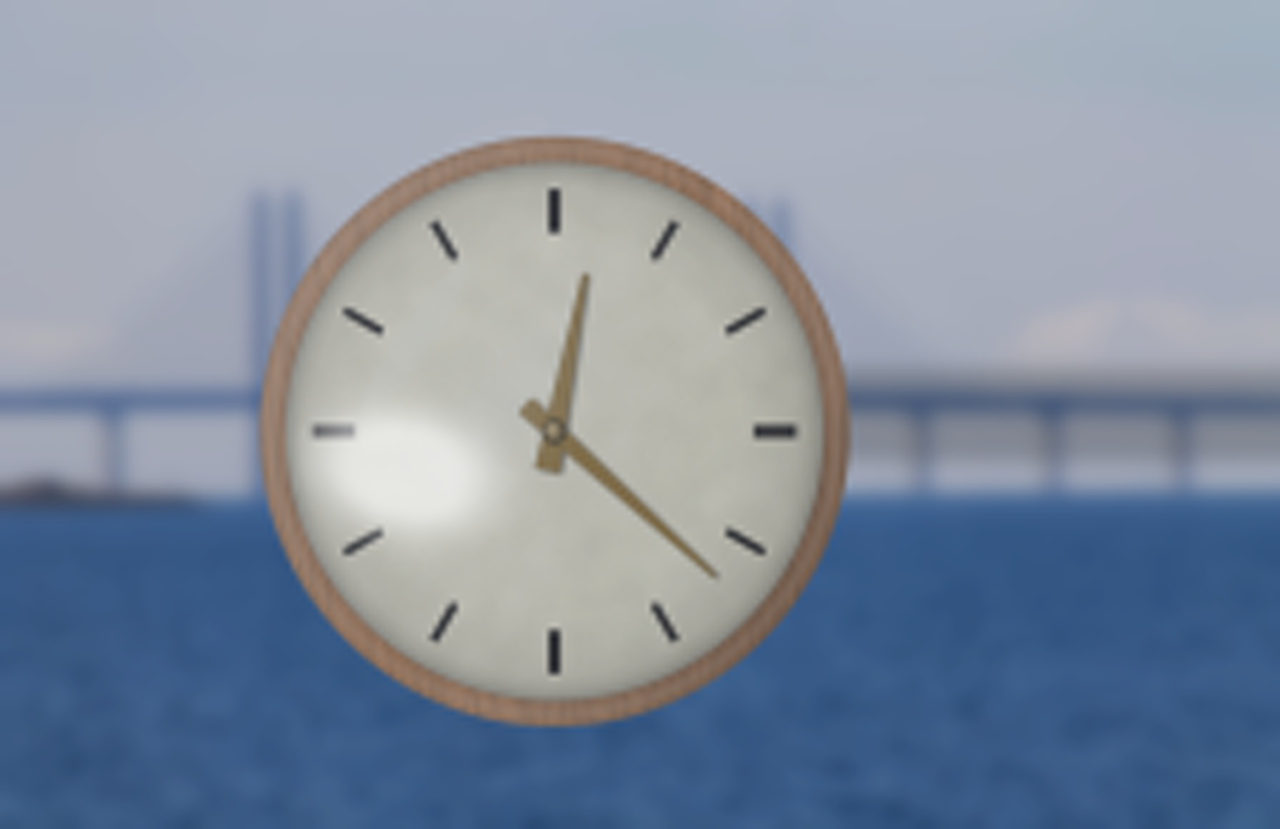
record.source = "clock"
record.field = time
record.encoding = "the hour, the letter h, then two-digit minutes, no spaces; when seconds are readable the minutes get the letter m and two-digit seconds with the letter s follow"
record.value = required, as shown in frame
12h22
